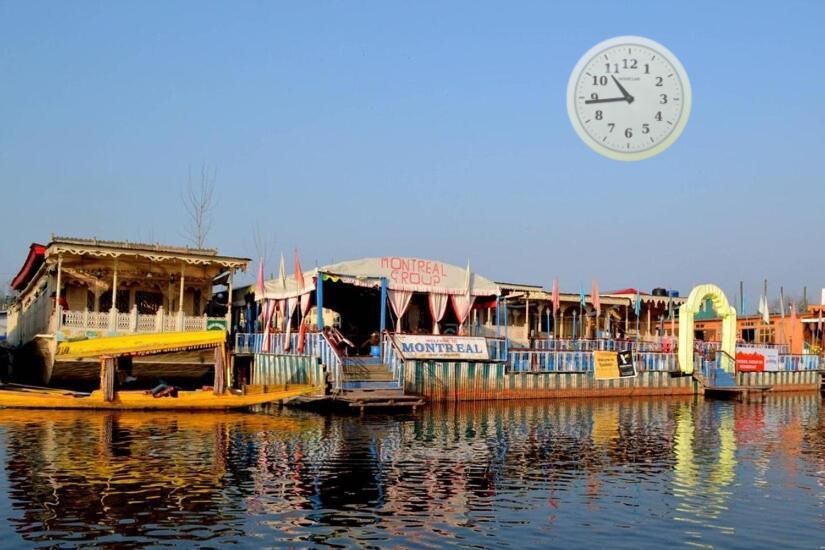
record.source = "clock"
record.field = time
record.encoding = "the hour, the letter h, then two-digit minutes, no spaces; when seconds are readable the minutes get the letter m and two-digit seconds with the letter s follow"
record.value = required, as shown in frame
10h44
